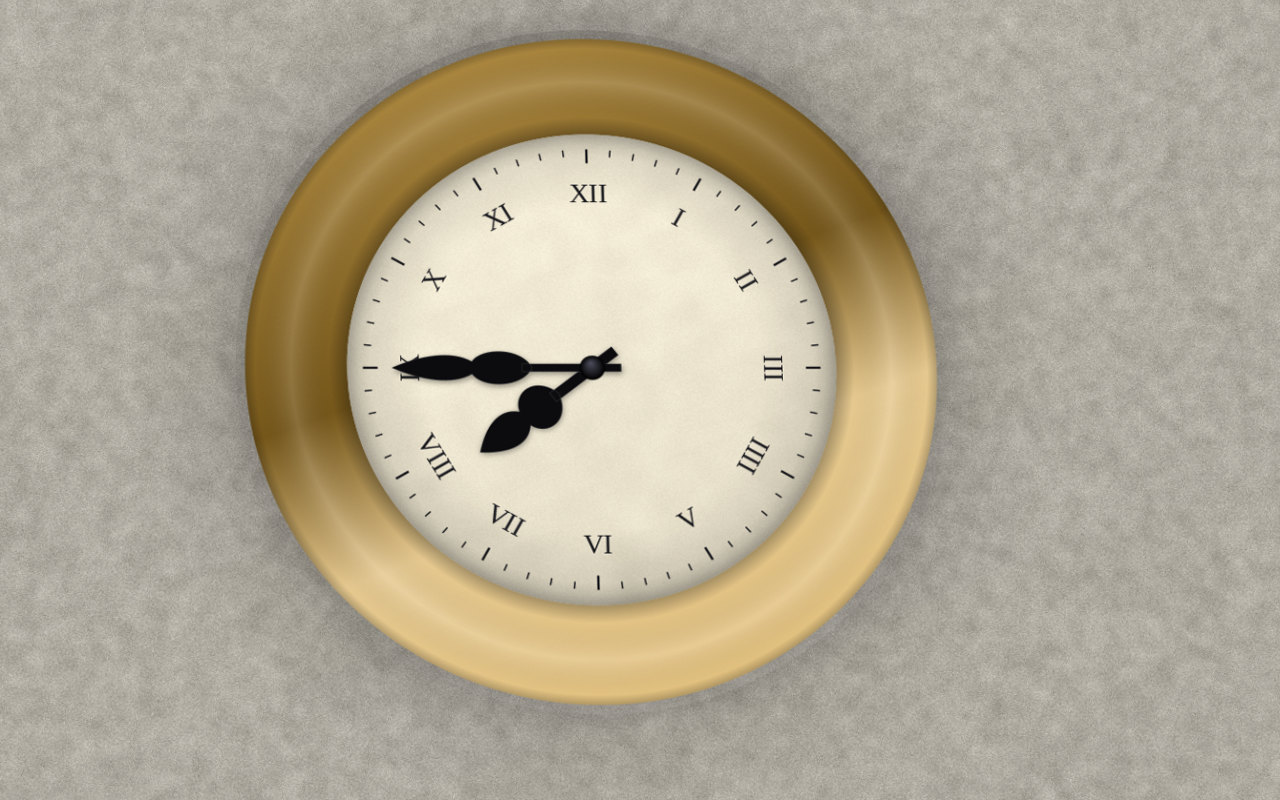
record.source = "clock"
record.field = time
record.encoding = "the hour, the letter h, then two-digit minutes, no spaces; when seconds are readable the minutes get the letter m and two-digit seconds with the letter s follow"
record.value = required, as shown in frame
7h45
